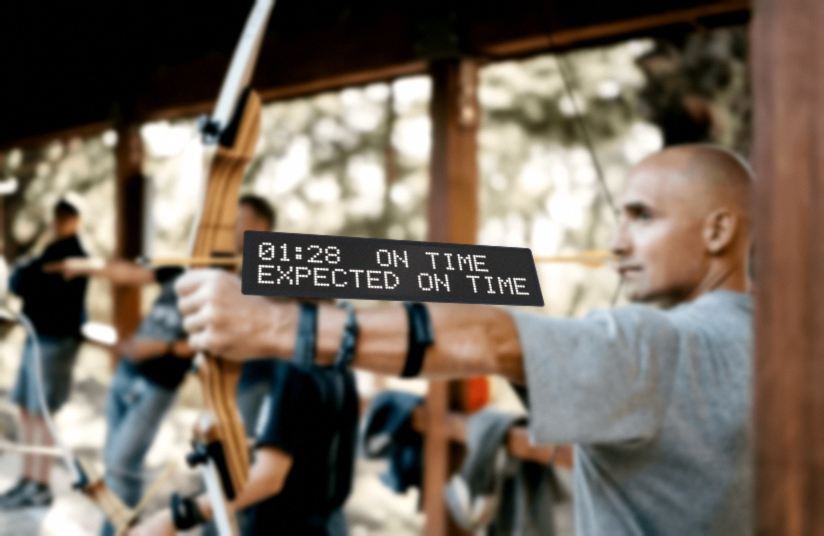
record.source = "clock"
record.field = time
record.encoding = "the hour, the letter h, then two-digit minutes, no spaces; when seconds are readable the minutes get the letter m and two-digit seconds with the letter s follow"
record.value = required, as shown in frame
1h28
